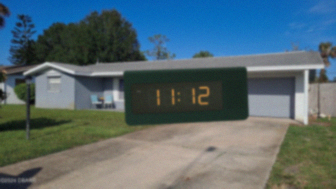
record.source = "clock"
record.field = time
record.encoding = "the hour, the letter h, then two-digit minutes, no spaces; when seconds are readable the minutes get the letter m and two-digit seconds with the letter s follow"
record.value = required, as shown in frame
11h12
